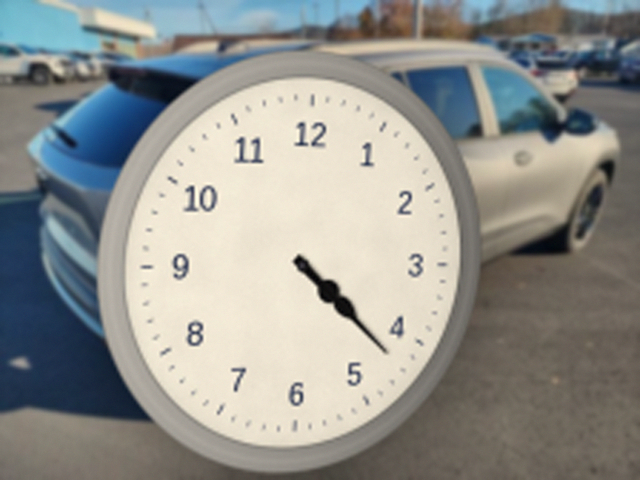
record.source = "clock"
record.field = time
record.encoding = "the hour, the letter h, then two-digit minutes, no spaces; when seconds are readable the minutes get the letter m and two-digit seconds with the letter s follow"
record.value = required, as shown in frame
4h22
